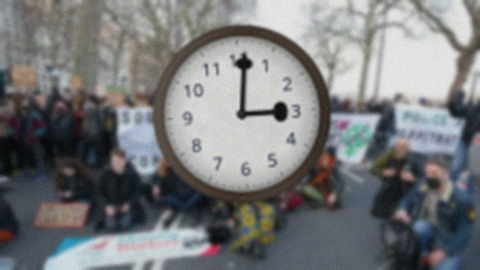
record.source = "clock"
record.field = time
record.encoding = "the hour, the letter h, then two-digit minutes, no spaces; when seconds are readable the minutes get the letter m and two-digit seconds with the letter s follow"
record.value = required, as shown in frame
3h01
